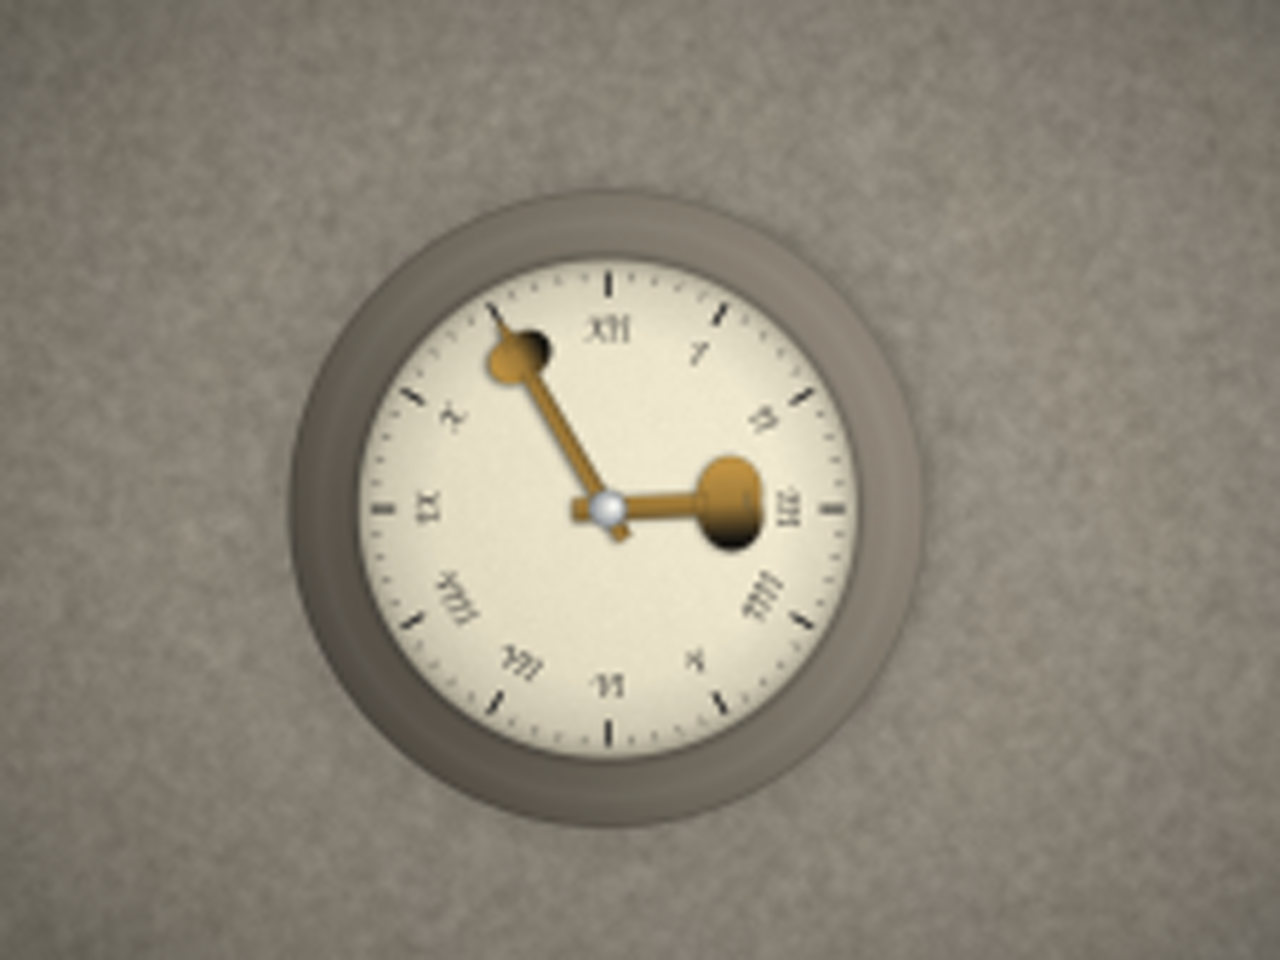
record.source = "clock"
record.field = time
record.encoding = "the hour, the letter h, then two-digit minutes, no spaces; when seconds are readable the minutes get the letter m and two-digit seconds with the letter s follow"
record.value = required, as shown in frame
2h55
